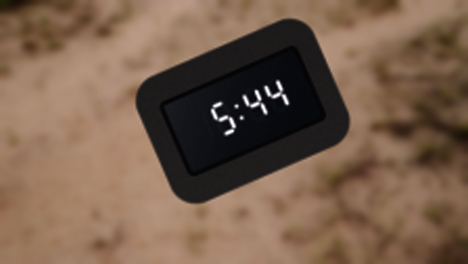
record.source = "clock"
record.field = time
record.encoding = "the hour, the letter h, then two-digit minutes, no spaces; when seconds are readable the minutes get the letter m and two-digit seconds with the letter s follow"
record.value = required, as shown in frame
5h44
